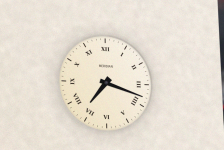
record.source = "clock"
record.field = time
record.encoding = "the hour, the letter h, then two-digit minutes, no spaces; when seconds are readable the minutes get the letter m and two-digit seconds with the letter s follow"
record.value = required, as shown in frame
7h18
